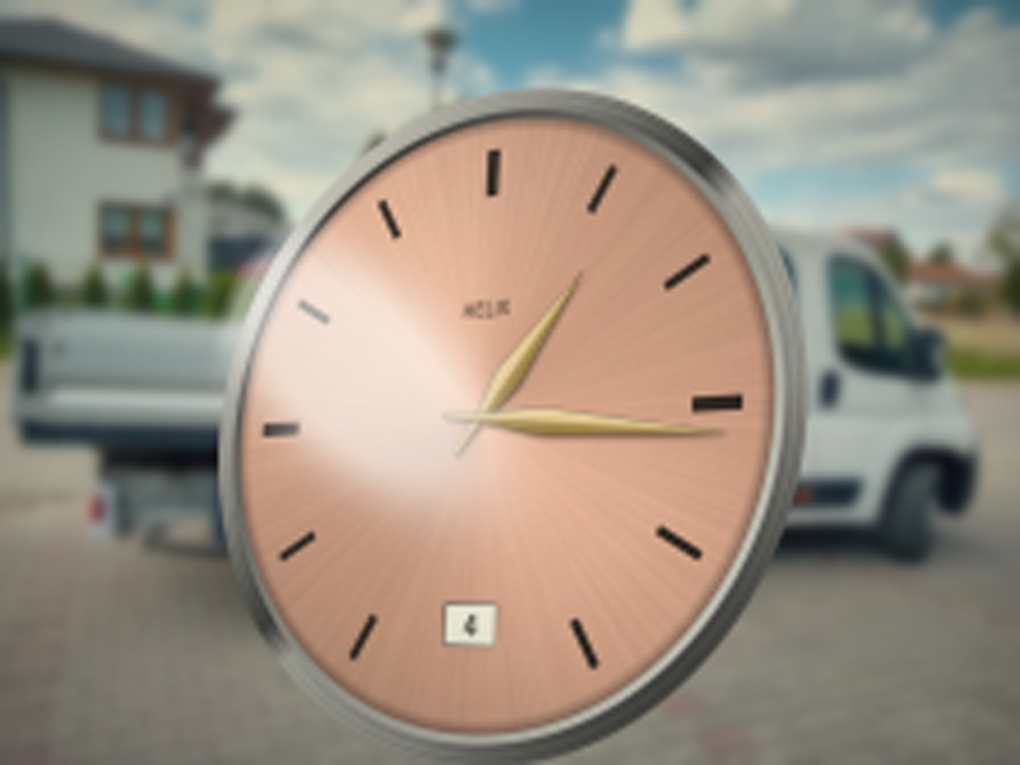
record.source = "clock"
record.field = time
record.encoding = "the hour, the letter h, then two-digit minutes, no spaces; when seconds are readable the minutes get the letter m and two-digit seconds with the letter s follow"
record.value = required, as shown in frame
1h16
